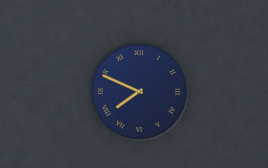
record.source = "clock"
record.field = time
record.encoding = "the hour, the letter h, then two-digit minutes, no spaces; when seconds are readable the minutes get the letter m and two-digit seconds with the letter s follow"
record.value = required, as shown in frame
7h49
